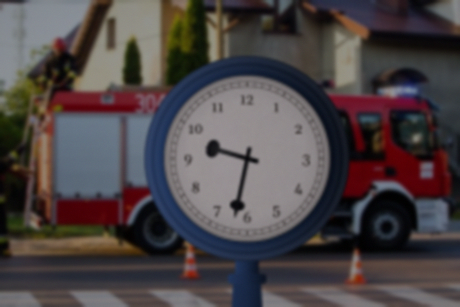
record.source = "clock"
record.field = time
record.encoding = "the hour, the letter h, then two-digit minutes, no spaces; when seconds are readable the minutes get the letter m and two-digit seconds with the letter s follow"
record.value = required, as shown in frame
9h32
